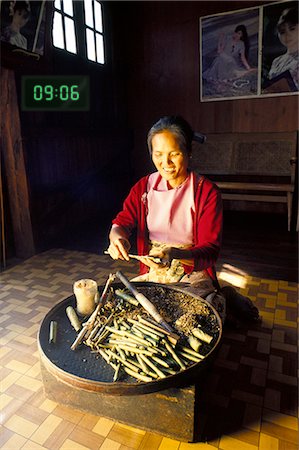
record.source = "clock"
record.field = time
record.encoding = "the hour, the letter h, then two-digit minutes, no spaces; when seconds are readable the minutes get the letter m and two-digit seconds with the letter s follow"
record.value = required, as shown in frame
9h06
